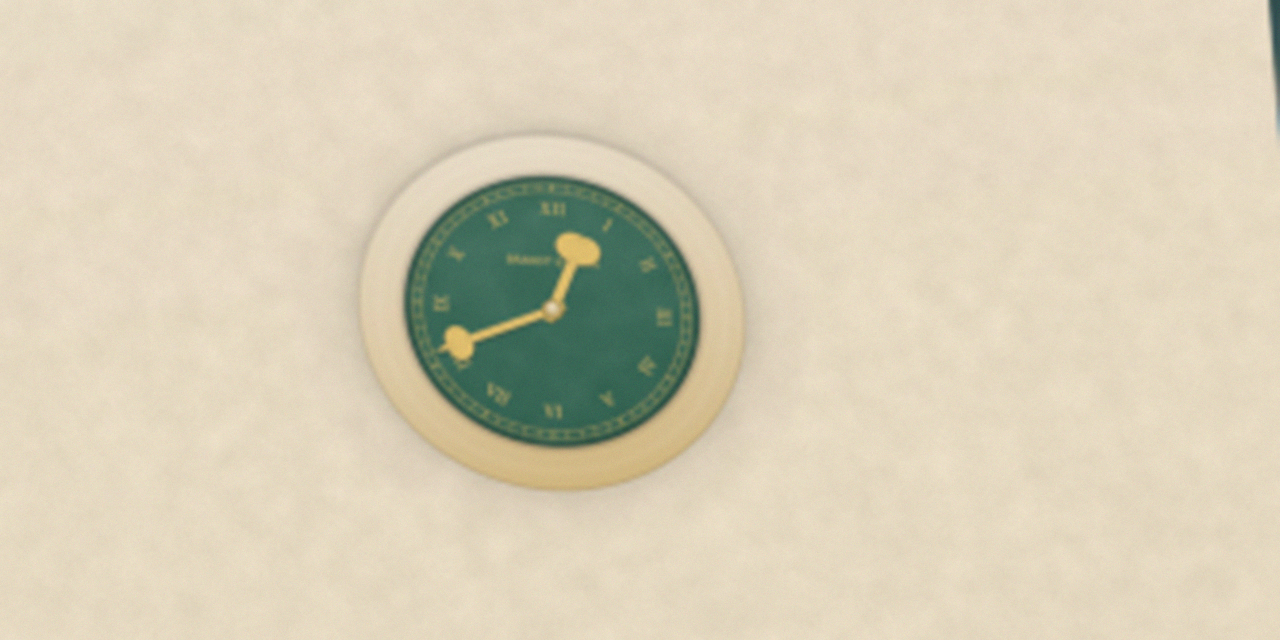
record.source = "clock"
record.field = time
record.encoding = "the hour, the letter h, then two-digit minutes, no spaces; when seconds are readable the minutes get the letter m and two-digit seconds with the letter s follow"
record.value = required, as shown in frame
12h41
